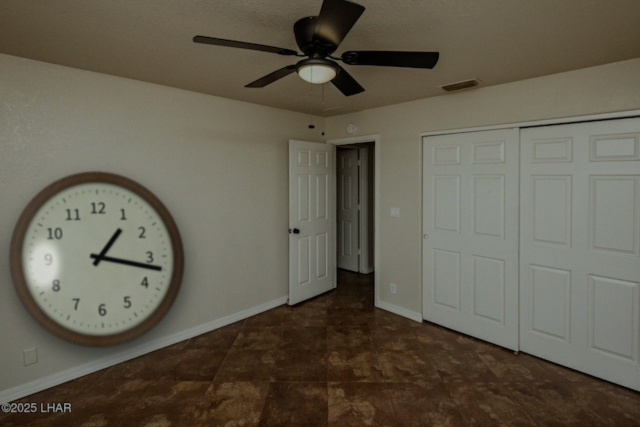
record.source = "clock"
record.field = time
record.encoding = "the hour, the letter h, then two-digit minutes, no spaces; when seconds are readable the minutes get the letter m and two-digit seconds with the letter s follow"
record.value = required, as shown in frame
1h17
